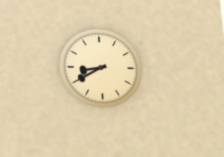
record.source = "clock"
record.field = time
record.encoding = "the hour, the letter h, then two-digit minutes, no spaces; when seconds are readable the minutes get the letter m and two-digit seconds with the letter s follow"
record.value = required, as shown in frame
8h40
